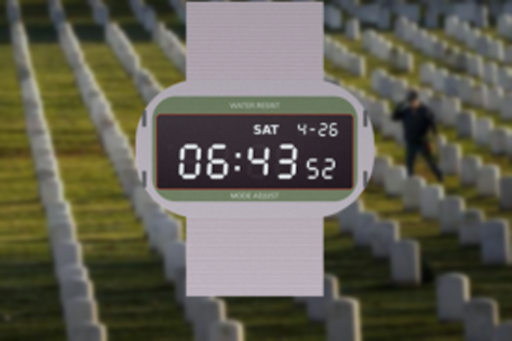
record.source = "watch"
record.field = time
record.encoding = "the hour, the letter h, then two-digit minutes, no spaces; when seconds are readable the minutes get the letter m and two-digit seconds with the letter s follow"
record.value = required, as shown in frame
6h43m52s
